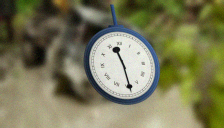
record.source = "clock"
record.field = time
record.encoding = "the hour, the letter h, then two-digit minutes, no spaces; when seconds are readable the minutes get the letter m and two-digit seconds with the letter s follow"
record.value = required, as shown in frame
11h29
